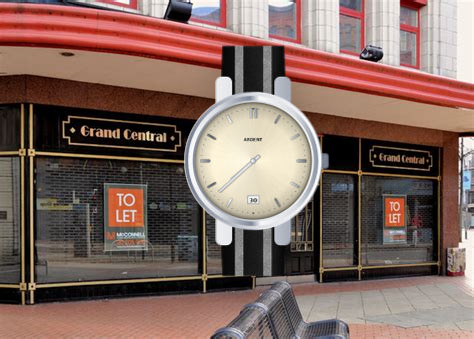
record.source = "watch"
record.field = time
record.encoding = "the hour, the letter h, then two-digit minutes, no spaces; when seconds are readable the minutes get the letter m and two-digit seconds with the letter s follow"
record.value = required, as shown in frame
7h38
